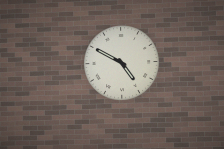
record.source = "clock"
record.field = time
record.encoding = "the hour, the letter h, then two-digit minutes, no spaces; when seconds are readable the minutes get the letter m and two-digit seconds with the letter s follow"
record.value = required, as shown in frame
4h50
